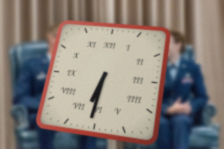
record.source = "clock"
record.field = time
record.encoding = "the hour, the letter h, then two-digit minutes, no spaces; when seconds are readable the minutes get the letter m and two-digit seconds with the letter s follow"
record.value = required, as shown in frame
6h31
